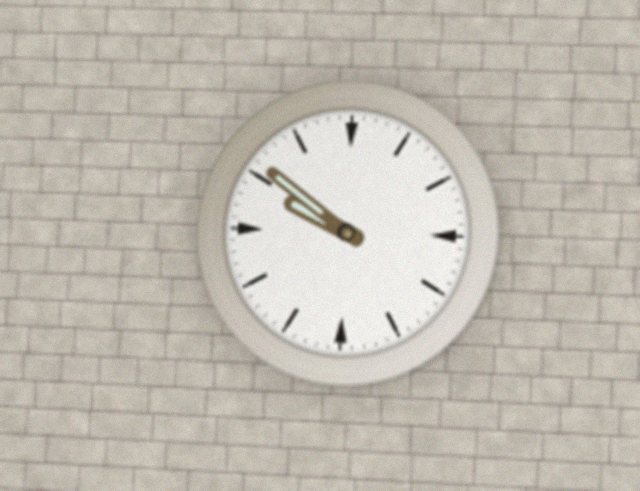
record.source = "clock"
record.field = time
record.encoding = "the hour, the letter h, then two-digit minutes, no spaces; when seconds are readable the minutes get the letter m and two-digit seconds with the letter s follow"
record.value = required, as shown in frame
9h51
